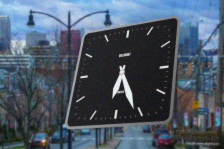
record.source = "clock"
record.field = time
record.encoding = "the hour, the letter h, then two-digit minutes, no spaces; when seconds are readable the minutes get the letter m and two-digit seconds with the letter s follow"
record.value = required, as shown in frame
6h26
